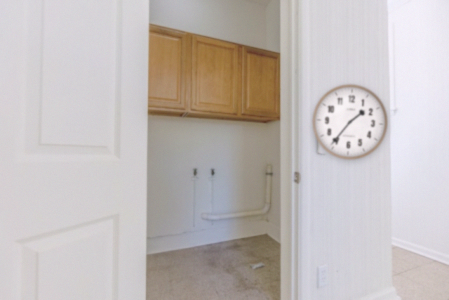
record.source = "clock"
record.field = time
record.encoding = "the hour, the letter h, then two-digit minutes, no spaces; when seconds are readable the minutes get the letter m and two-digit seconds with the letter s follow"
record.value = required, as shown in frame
1h36
